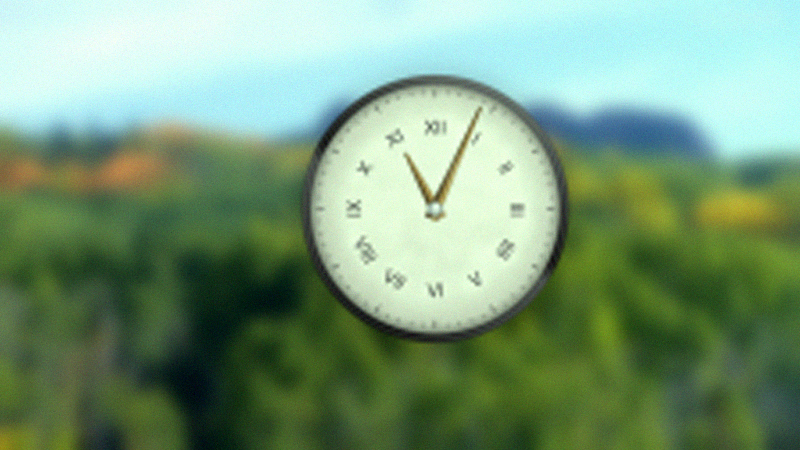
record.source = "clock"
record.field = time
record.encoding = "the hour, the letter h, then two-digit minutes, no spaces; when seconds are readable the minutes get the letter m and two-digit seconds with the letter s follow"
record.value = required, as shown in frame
11h04
